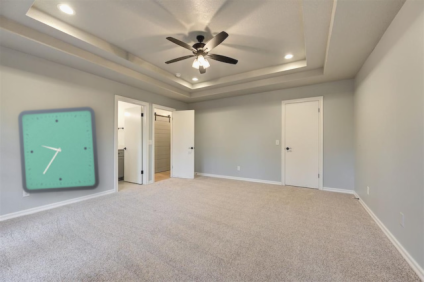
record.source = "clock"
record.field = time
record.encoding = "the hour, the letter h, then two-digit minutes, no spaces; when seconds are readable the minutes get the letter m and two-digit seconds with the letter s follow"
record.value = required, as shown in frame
9h36
